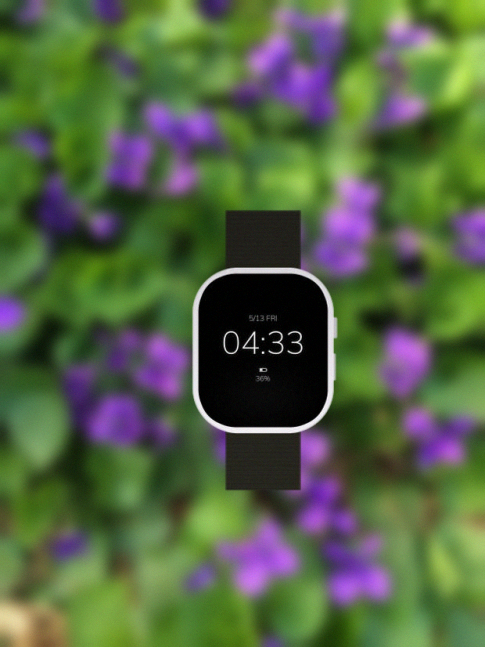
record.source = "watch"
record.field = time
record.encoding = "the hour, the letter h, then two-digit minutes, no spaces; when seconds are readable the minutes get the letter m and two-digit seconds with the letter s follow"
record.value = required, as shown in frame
4h33
